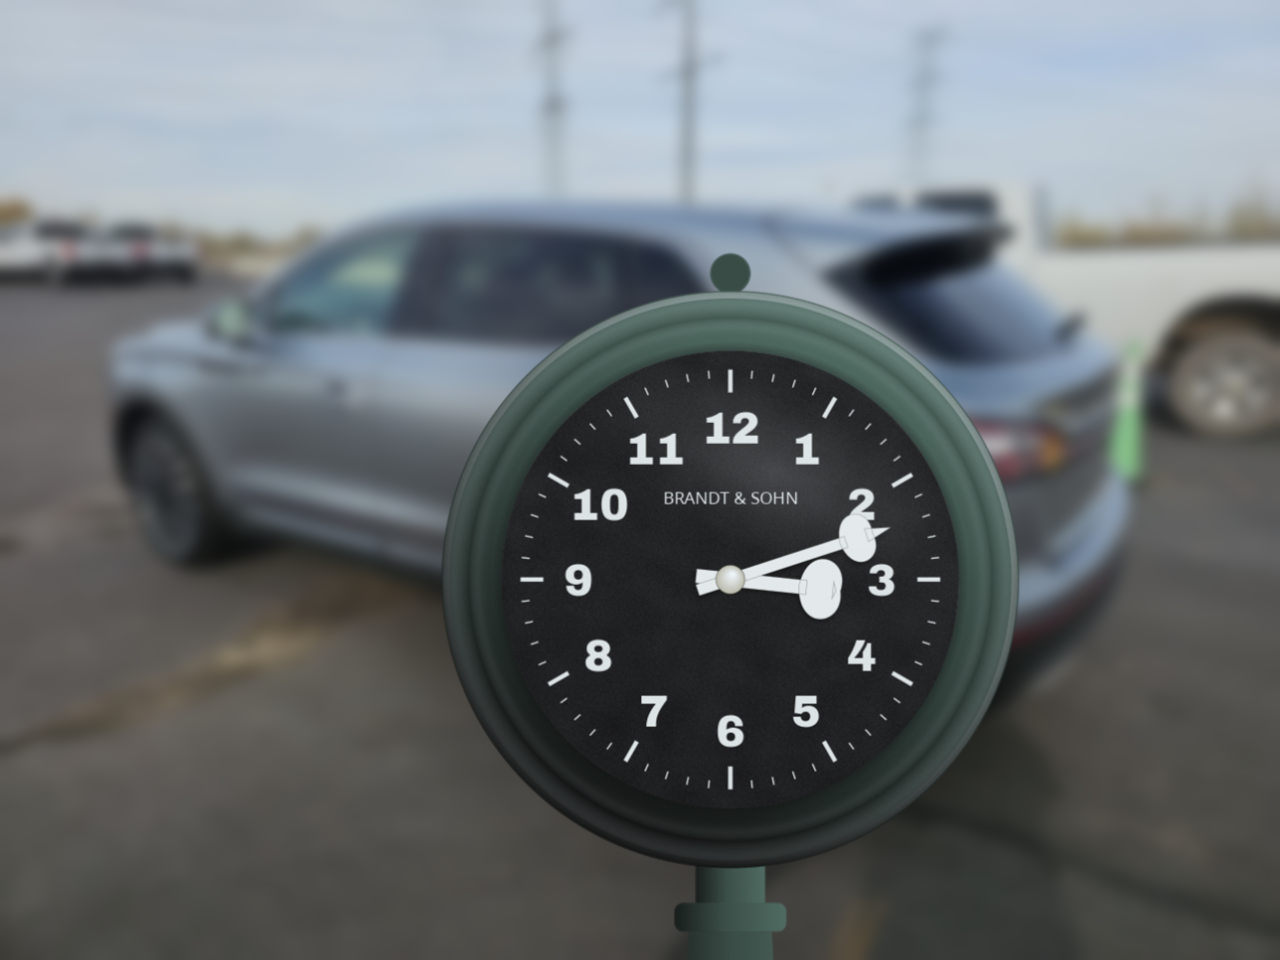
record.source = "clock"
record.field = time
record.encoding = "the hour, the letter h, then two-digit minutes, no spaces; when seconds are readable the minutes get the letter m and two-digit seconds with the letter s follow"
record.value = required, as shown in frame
3h12
